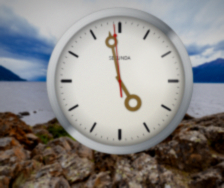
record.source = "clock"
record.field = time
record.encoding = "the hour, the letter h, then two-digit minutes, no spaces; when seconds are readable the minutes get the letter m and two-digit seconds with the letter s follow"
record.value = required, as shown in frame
4h57m59s
